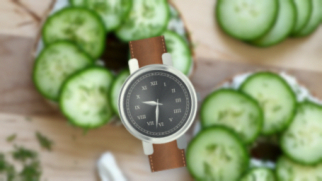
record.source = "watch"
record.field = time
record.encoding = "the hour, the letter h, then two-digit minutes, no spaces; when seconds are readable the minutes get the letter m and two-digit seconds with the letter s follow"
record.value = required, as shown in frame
9h32
